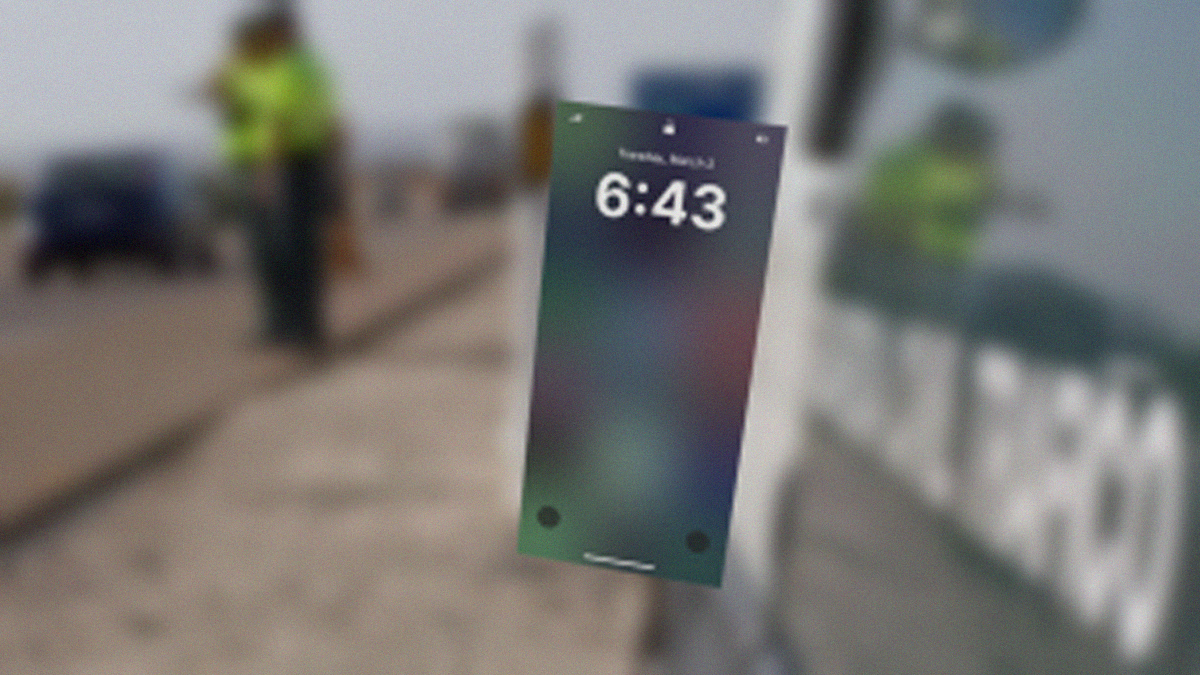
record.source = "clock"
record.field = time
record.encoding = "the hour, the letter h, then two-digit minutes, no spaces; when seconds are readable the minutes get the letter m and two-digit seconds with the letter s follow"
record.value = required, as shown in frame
6h43
